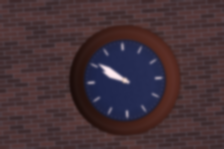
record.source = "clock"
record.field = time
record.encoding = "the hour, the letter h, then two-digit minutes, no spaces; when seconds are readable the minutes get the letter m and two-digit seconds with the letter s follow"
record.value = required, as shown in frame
9h51
